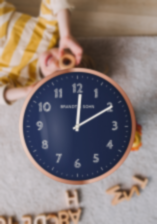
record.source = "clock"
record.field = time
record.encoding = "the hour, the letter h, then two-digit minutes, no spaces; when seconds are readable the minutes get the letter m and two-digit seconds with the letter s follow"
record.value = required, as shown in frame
12h10
